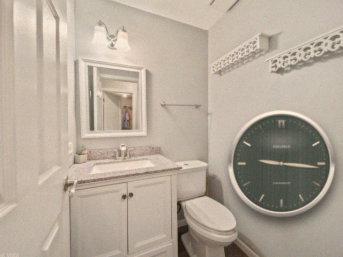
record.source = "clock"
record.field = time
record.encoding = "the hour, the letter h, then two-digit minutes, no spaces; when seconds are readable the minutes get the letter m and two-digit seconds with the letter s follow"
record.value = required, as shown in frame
9h16
